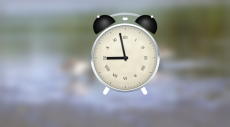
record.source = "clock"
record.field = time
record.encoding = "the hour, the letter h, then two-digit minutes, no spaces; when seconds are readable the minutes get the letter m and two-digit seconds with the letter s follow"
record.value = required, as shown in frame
8h58
